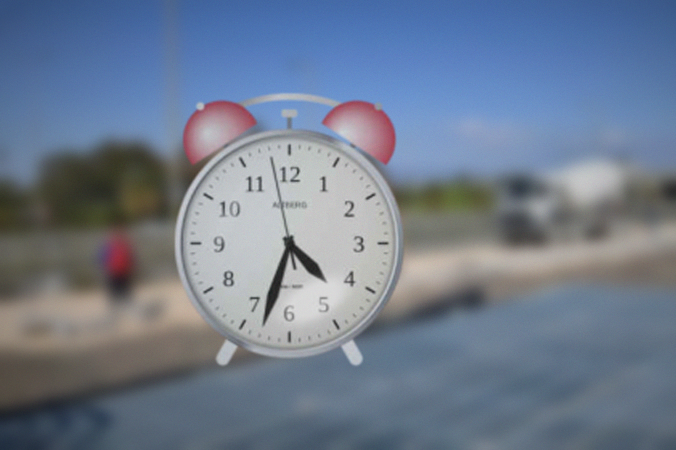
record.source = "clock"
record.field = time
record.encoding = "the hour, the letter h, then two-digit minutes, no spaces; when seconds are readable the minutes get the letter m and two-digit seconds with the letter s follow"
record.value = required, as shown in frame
4h32m58s
